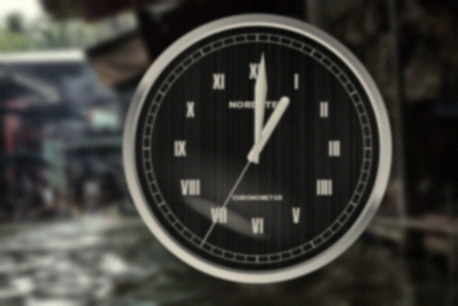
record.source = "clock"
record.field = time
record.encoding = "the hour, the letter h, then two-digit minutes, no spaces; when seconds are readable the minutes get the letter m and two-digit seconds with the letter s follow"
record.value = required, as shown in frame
1h00m35s
